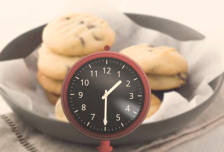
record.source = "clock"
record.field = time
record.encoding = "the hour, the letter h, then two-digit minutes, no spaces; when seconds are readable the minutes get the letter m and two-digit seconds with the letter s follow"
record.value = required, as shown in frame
1h30
